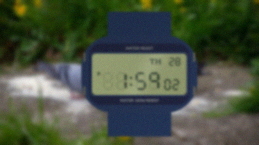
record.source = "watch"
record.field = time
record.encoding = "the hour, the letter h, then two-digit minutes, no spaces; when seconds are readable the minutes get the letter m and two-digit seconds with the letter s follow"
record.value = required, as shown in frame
1h59m02s
